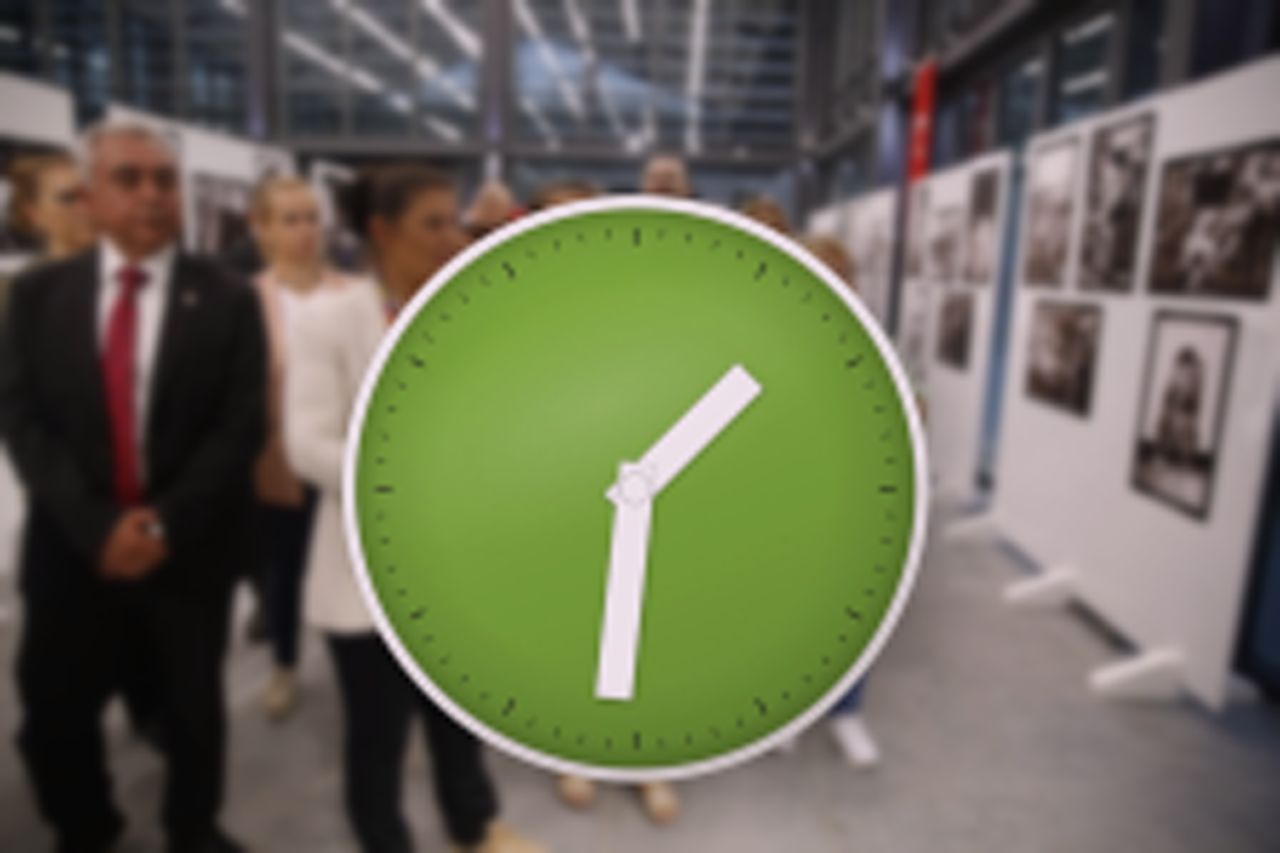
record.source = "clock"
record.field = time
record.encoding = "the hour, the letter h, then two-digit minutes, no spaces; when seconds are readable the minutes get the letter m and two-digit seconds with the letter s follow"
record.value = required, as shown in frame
1h31
